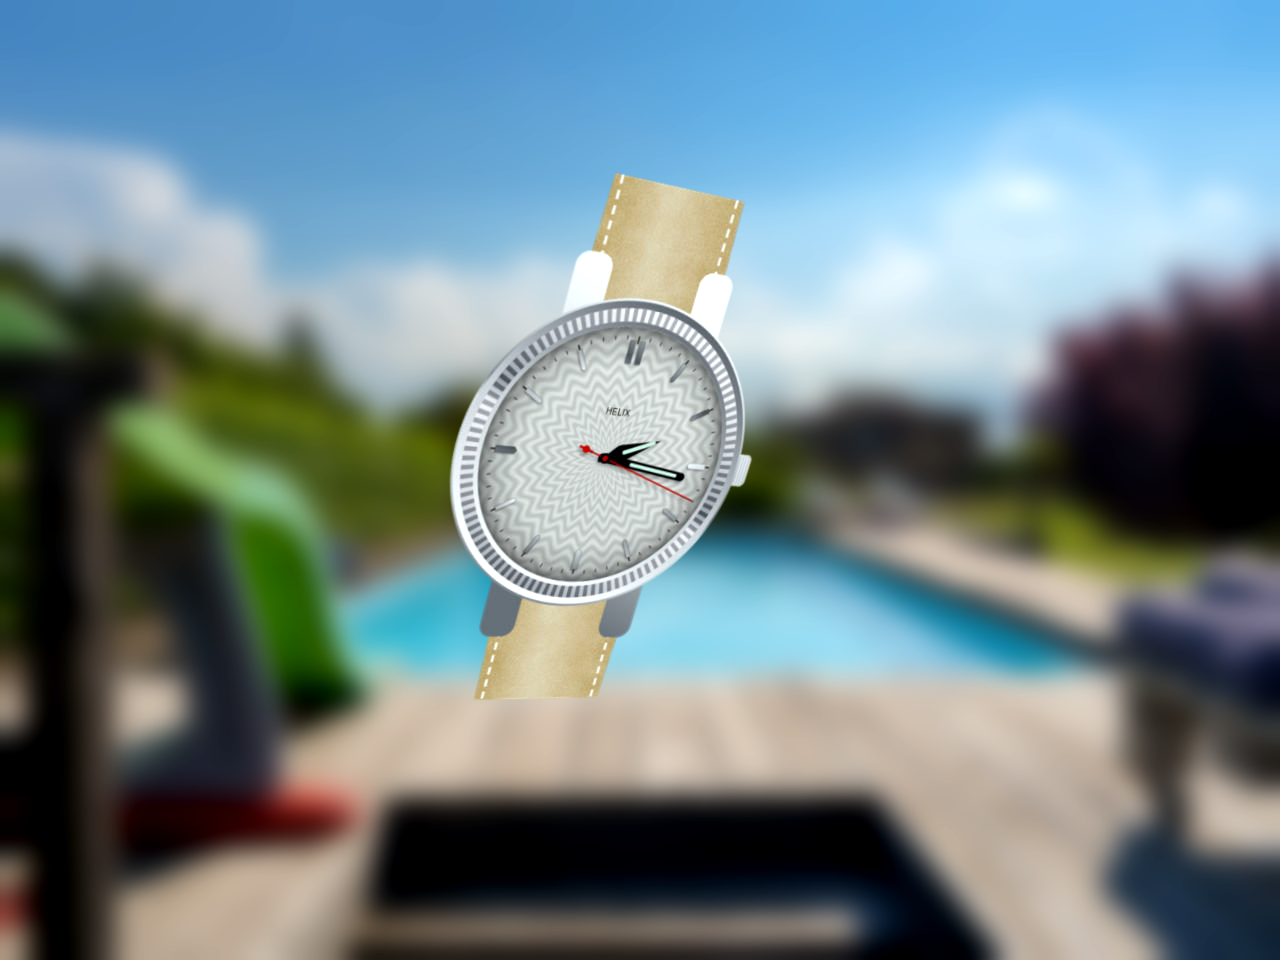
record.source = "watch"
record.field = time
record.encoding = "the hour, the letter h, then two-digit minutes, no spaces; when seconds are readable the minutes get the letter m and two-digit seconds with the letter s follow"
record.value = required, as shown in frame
2h16m18s
